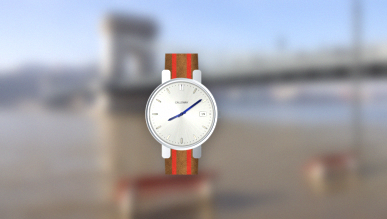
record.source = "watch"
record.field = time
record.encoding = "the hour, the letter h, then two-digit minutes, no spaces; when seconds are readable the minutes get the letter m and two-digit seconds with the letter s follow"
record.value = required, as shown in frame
8h09
